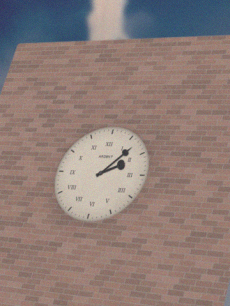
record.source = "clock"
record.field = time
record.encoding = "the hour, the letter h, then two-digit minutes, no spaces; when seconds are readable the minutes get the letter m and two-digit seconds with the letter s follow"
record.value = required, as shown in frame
2h07
